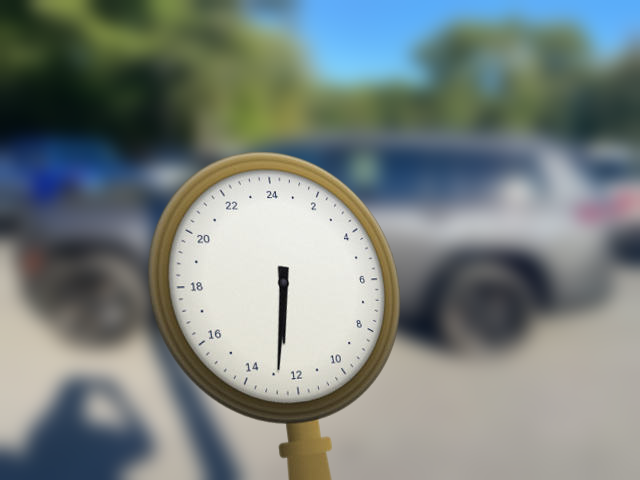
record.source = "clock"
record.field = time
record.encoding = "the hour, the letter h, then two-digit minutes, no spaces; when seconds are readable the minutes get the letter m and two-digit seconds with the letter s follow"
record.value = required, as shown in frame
12h32
